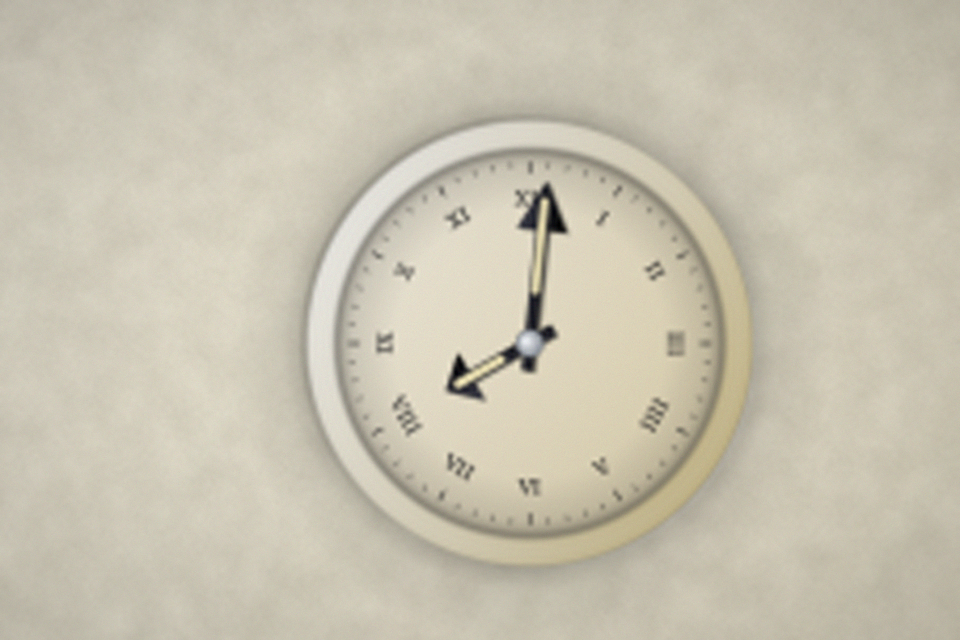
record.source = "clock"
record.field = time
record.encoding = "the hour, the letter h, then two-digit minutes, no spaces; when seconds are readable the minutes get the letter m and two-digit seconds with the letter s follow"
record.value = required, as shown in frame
8h01
